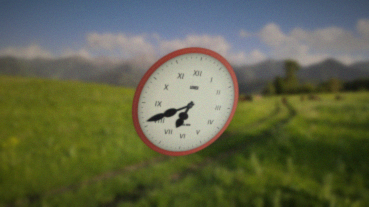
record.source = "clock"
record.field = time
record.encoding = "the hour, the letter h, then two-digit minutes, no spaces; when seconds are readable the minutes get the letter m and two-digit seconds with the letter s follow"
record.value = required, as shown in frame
6h41
